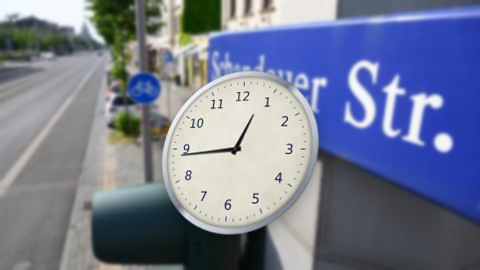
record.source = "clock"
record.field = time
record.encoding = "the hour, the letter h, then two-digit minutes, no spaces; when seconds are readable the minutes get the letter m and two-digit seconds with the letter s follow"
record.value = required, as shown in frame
12h44
